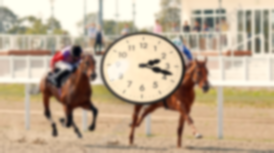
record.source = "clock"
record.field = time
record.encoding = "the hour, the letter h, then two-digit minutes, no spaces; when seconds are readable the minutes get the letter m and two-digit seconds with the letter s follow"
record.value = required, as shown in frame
2h18
